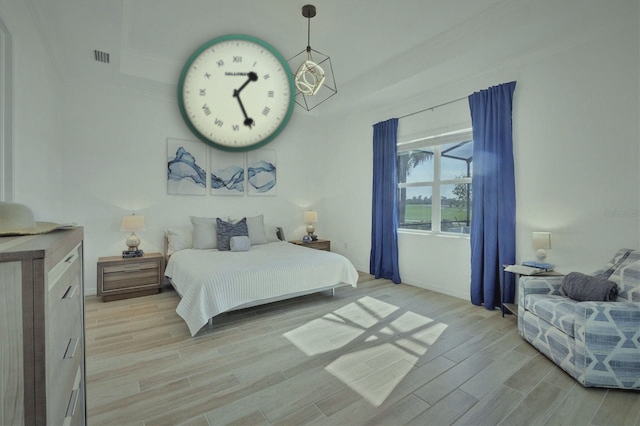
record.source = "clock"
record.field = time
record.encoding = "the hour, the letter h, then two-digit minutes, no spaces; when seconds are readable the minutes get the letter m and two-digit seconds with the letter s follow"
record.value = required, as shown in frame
1h26
